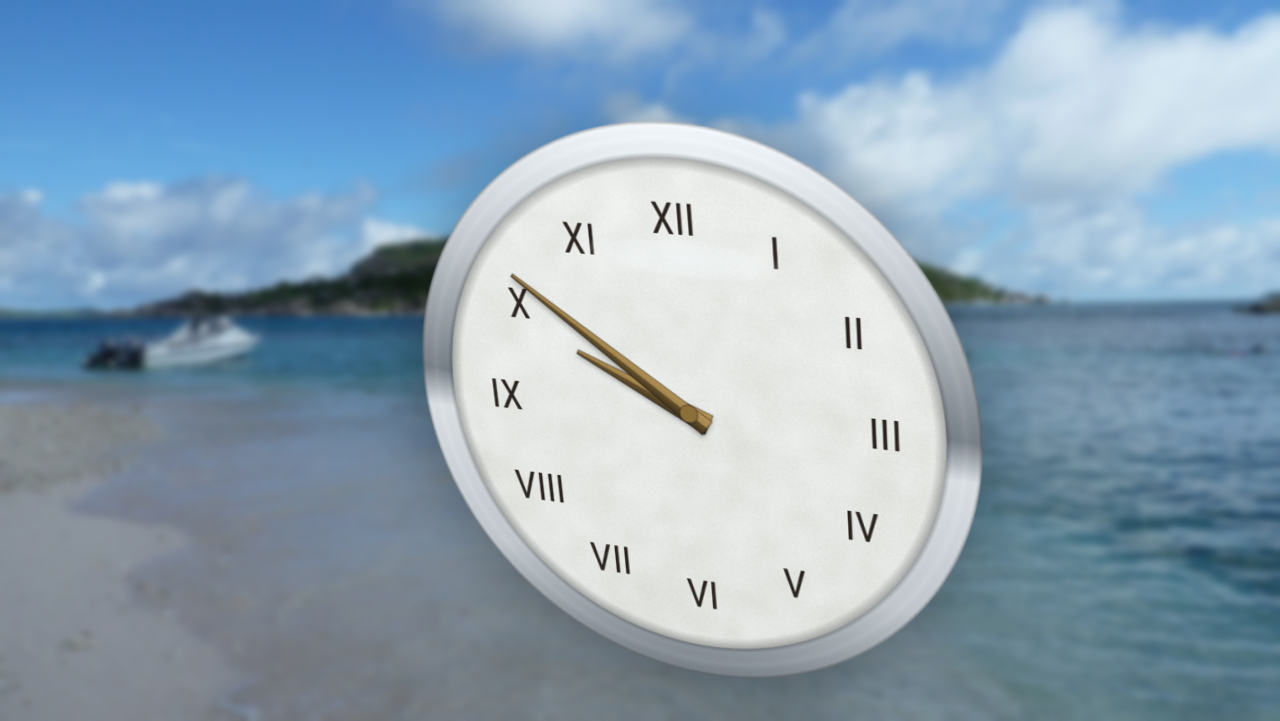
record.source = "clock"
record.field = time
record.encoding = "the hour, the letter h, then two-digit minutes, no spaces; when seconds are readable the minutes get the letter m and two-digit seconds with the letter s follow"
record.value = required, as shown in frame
9h51
